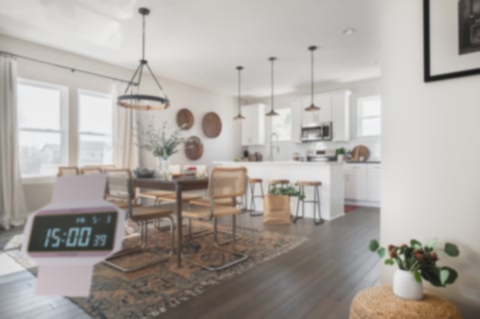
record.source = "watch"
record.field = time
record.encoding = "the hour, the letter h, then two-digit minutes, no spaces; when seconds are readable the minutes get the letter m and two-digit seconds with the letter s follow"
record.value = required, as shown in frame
15h00
